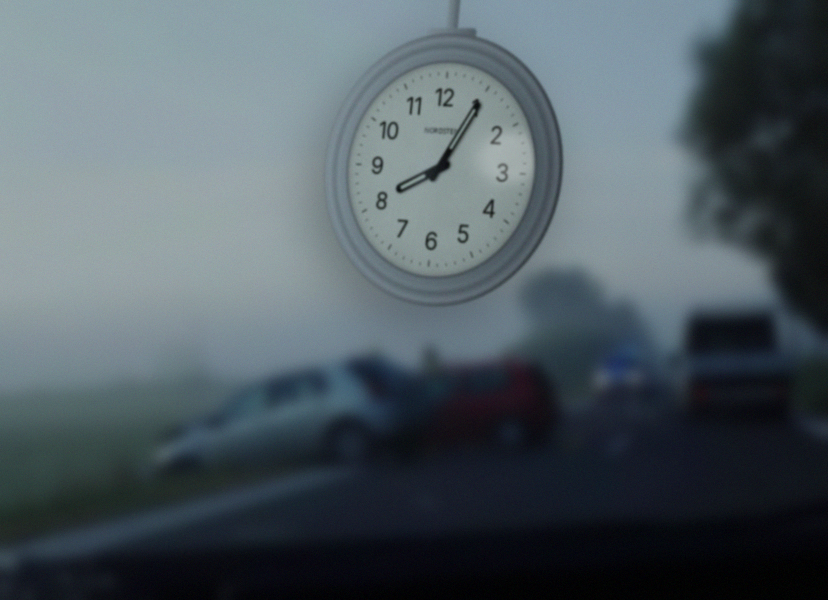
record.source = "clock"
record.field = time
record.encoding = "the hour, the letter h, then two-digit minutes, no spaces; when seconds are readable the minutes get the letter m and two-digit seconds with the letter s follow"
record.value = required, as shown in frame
8h05
